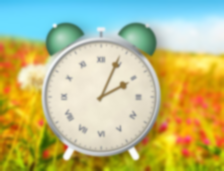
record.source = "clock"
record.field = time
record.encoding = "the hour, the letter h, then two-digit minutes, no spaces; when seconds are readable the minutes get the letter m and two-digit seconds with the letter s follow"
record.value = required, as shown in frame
2h04
